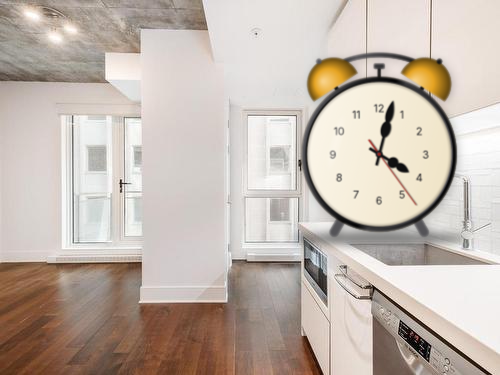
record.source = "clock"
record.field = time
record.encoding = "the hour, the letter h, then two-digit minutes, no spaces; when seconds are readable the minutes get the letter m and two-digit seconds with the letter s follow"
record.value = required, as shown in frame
4h02m24s
